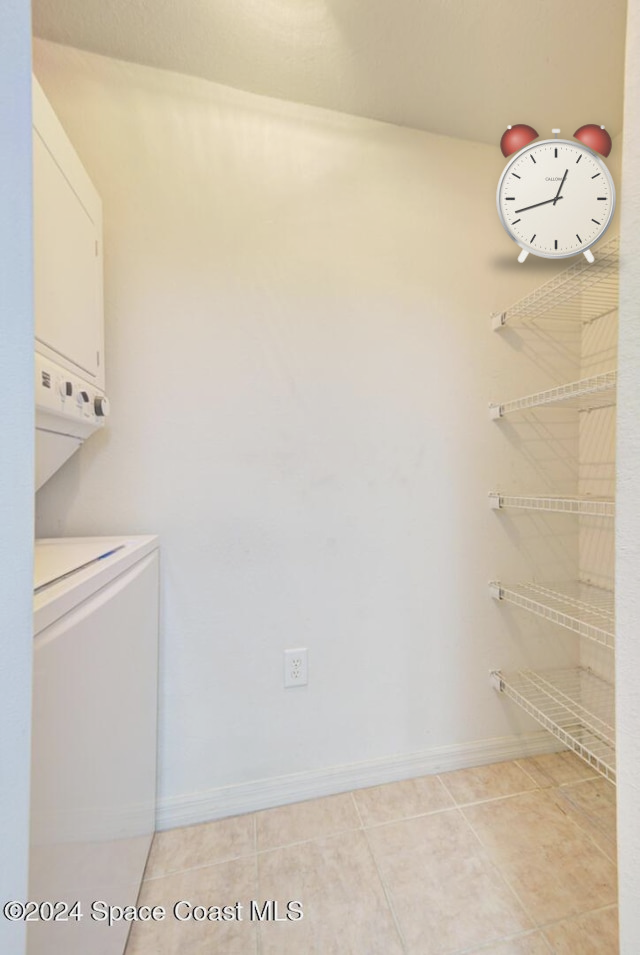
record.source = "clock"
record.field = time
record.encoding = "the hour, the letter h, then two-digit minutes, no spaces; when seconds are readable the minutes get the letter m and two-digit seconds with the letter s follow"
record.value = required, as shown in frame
12h42
